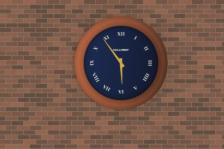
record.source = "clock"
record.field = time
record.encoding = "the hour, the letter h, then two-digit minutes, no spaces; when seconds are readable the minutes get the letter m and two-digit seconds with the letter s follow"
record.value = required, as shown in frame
5h54
